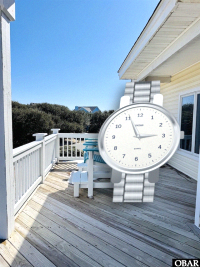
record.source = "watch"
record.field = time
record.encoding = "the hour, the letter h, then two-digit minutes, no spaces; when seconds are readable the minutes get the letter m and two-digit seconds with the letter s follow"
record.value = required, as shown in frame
2h56
